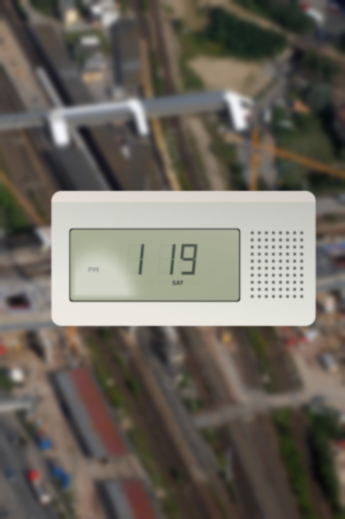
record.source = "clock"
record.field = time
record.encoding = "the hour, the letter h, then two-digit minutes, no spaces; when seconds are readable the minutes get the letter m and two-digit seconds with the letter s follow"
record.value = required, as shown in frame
1h19
